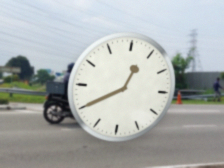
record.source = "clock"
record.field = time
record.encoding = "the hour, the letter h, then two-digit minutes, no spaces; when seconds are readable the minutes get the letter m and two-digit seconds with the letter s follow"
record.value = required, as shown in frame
12h40
